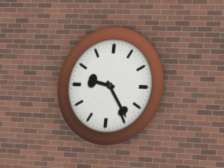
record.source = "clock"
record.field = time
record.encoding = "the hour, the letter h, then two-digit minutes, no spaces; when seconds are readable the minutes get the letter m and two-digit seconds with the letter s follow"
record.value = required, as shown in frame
9h24
